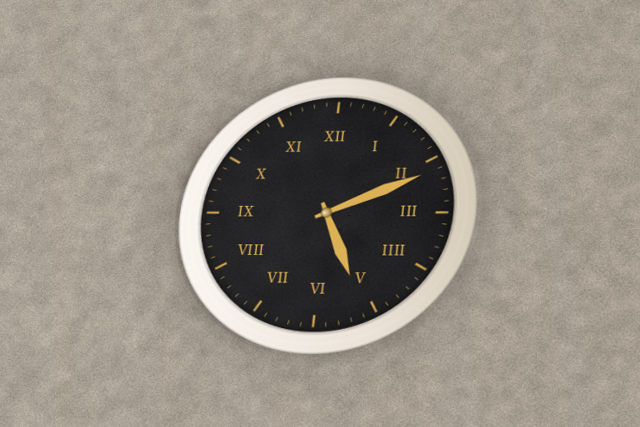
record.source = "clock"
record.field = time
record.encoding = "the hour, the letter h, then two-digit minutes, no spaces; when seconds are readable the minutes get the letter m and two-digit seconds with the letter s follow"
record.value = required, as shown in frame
5h11
